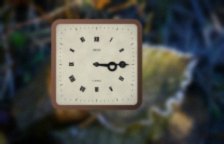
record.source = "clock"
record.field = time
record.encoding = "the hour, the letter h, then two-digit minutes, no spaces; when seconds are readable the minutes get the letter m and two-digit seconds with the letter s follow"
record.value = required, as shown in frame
3h15
